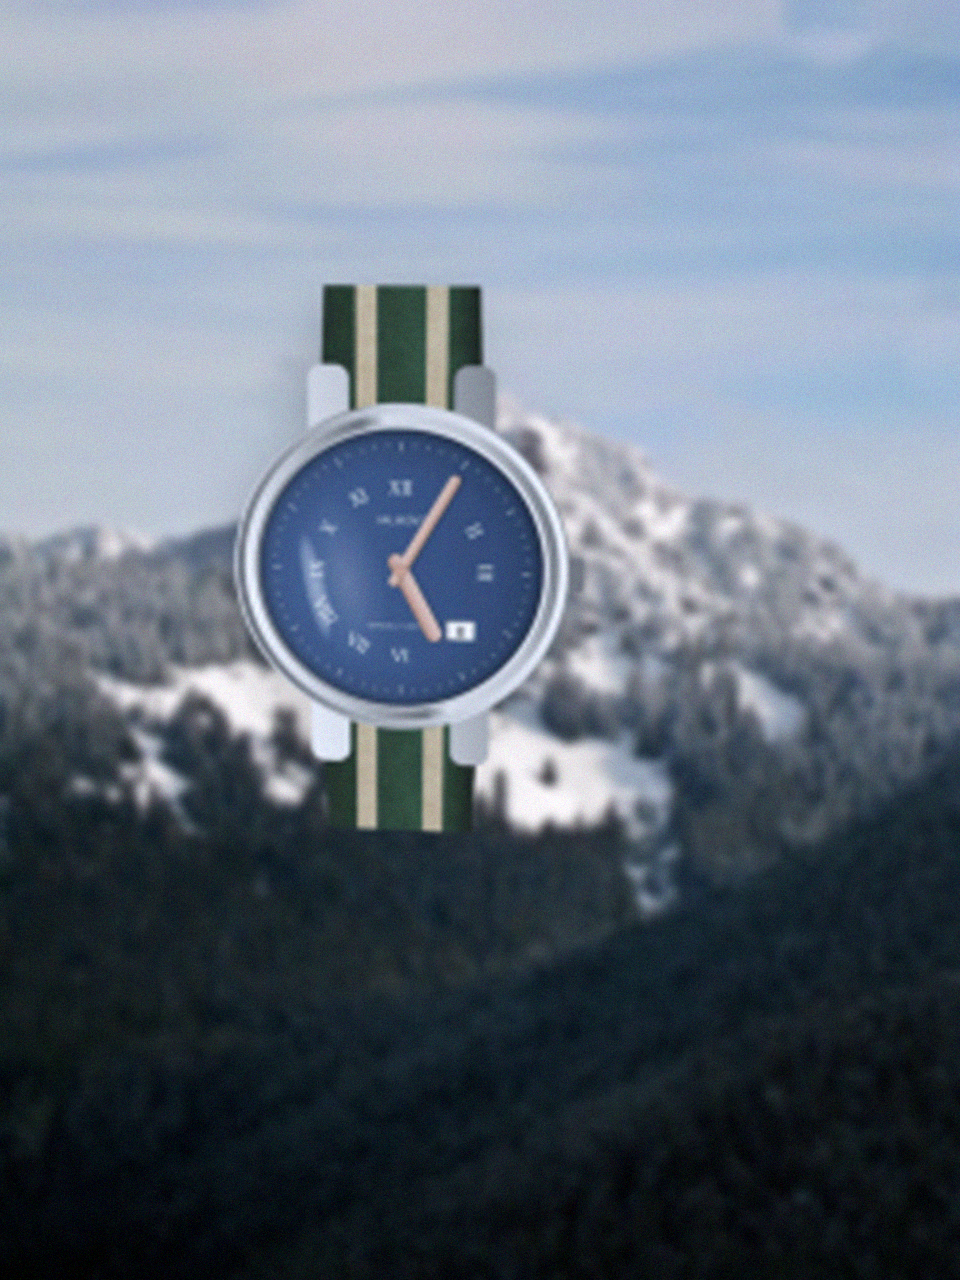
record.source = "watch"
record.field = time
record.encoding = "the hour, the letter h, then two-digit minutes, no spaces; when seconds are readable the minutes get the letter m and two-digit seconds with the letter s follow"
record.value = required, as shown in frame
5h05
